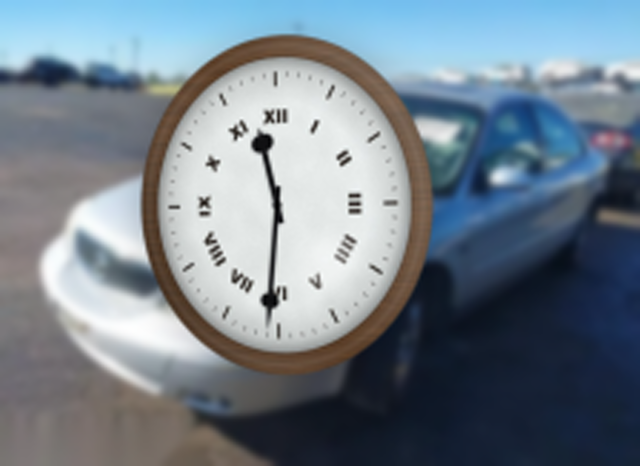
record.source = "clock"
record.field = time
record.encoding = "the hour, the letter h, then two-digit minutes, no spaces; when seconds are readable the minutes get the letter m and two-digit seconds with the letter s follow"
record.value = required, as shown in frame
11h31
